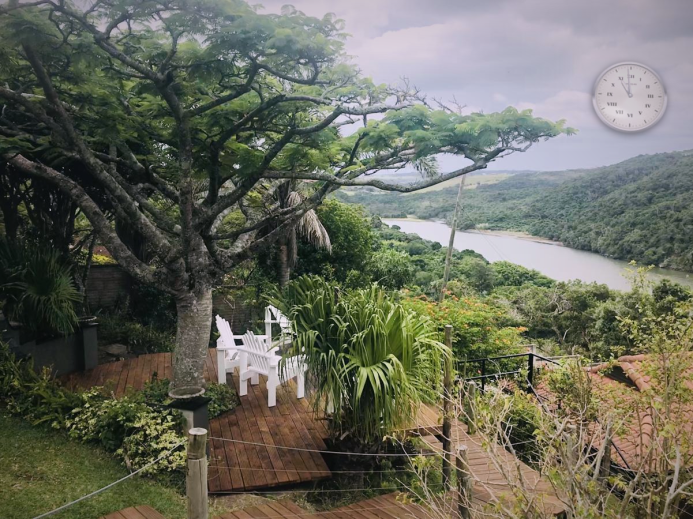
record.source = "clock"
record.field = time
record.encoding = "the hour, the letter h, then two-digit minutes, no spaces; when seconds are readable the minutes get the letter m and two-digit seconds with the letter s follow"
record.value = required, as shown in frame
10h59
